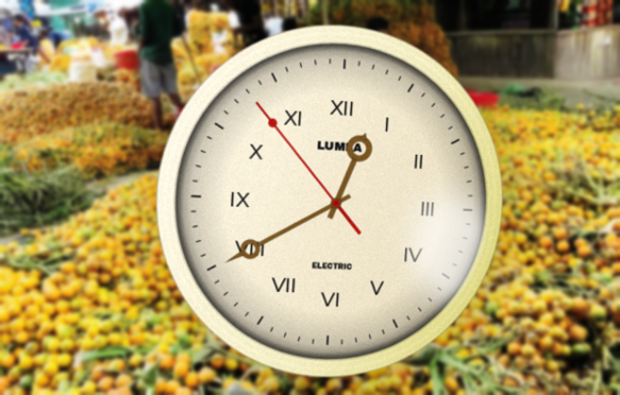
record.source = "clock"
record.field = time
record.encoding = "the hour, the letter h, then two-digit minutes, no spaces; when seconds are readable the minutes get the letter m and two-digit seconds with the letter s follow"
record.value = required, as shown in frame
12h39m53s
